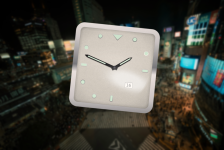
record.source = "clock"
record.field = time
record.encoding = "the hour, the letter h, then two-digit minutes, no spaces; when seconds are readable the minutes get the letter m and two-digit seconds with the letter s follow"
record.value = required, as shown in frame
1h48
